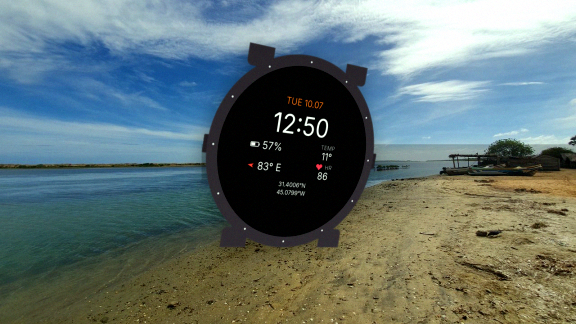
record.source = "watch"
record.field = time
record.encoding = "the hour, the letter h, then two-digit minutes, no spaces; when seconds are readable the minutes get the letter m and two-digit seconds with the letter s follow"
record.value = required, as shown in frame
12h50
